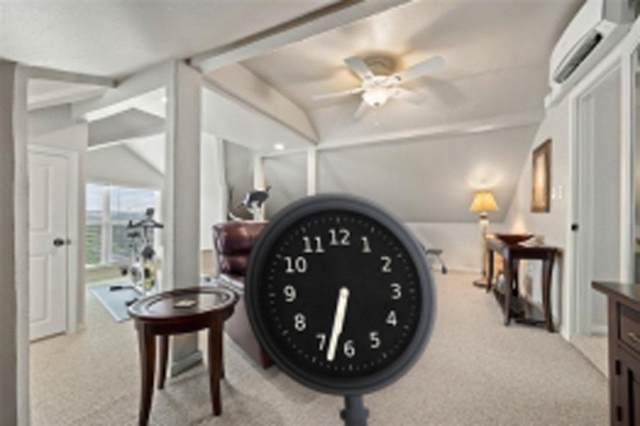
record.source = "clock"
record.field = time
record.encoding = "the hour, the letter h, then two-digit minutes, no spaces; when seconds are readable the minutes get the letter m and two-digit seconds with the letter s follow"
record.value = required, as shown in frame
6h33
